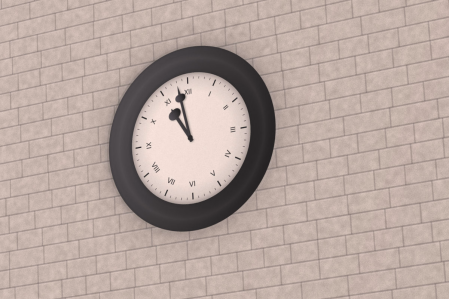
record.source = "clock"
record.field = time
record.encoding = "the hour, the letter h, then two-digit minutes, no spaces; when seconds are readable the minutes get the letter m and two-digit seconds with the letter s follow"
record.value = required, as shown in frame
10h58
